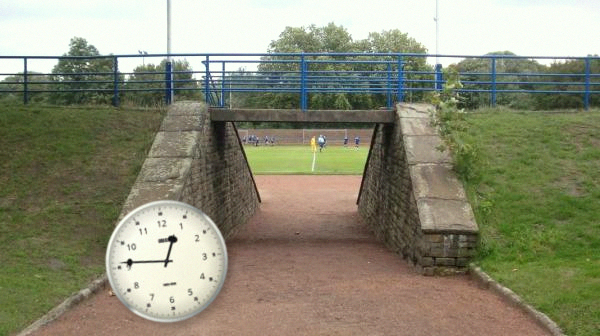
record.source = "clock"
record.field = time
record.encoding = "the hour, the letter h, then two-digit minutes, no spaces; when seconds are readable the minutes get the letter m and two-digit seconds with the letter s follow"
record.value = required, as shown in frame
12h46
